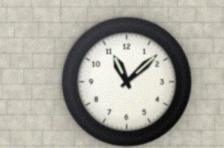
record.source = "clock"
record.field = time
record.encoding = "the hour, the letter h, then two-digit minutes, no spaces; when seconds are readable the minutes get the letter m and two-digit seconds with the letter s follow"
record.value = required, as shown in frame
11h08
